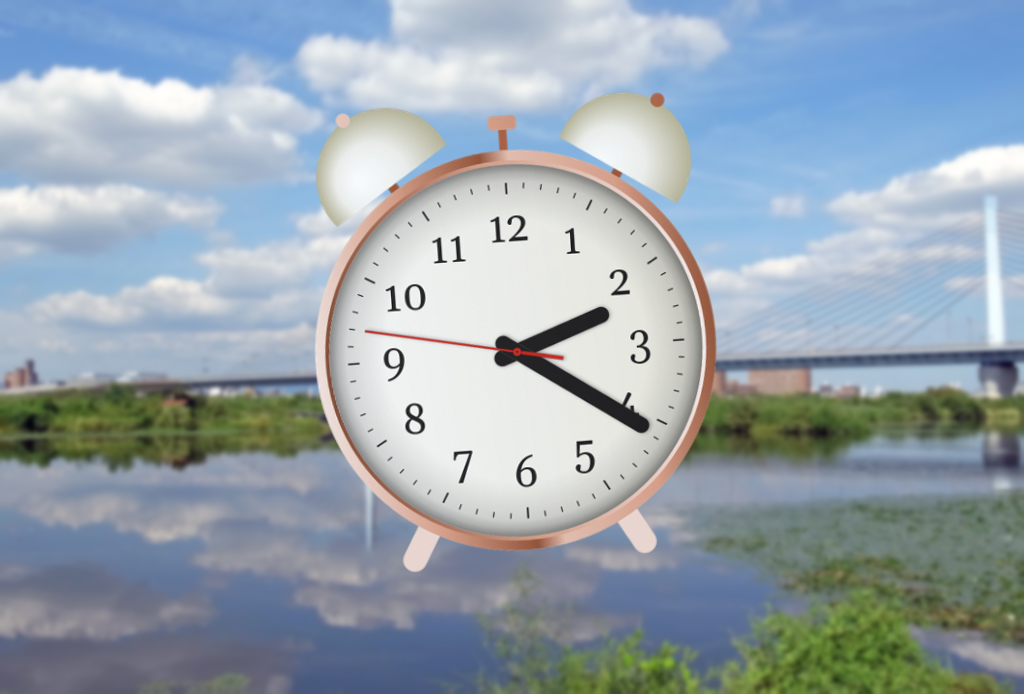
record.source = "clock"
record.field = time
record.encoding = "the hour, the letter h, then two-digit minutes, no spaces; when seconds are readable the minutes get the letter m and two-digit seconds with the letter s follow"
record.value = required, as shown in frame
2h20m47s
